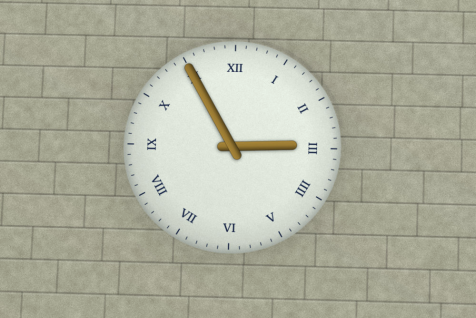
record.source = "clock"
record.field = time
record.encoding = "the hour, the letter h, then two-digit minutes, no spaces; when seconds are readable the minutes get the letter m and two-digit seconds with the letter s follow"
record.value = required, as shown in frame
2h55
